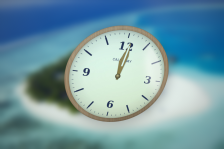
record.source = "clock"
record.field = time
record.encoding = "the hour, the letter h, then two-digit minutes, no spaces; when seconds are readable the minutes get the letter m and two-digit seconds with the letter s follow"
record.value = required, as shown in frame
12h01
